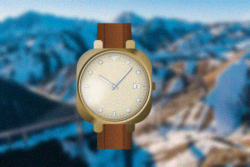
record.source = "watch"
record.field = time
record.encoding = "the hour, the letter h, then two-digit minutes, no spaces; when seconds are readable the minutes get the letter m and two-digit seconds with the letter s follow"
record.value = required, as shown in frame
10h07
